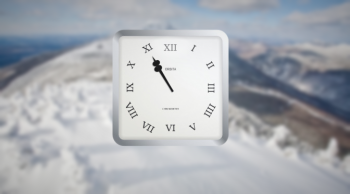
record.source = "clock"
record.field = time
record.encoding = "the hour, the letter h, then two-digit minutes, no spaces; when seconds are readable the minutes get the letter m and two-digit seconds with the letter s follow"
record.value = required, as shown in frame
10h55
